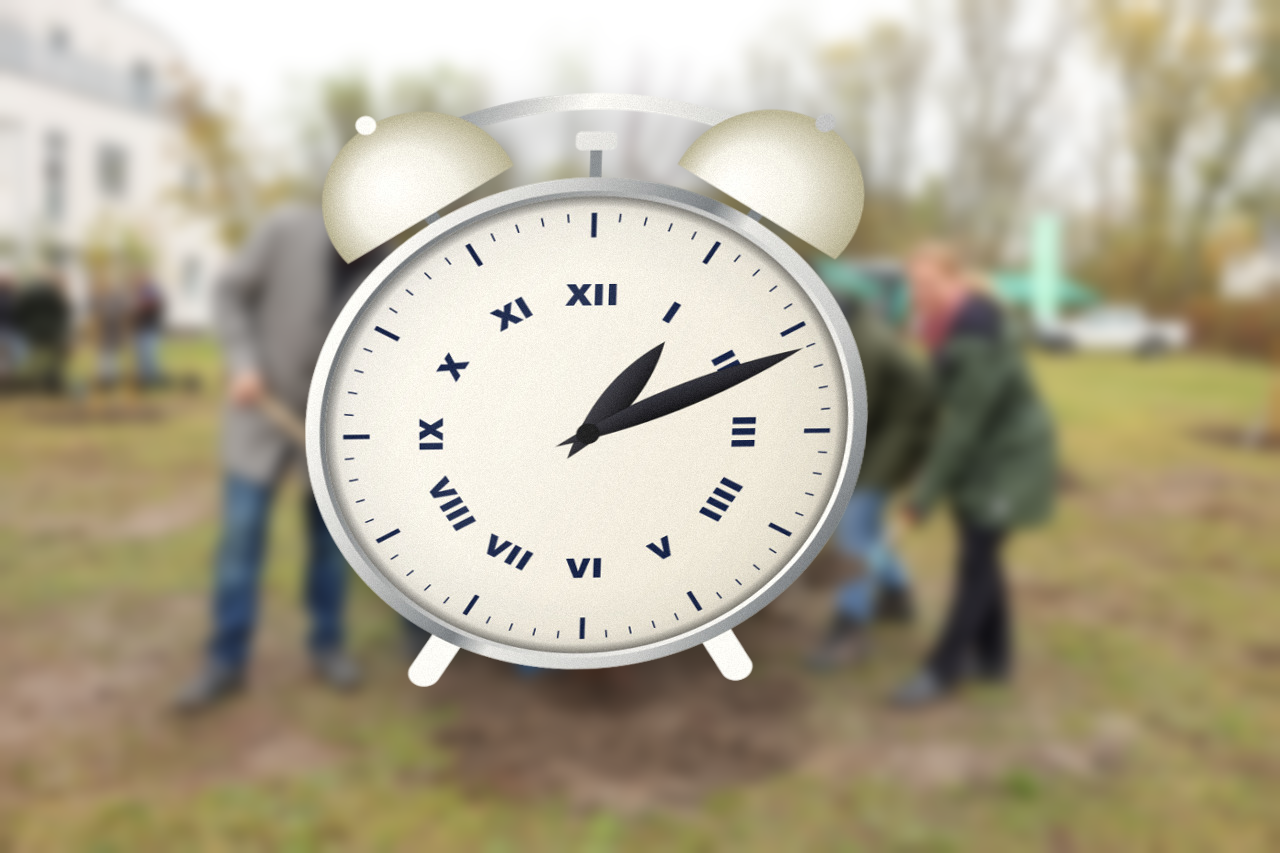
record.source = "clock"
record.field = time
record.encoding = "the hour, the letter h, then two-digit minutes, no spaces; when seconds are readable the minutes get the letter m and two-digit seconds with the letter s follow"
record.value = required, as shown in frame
1h11
